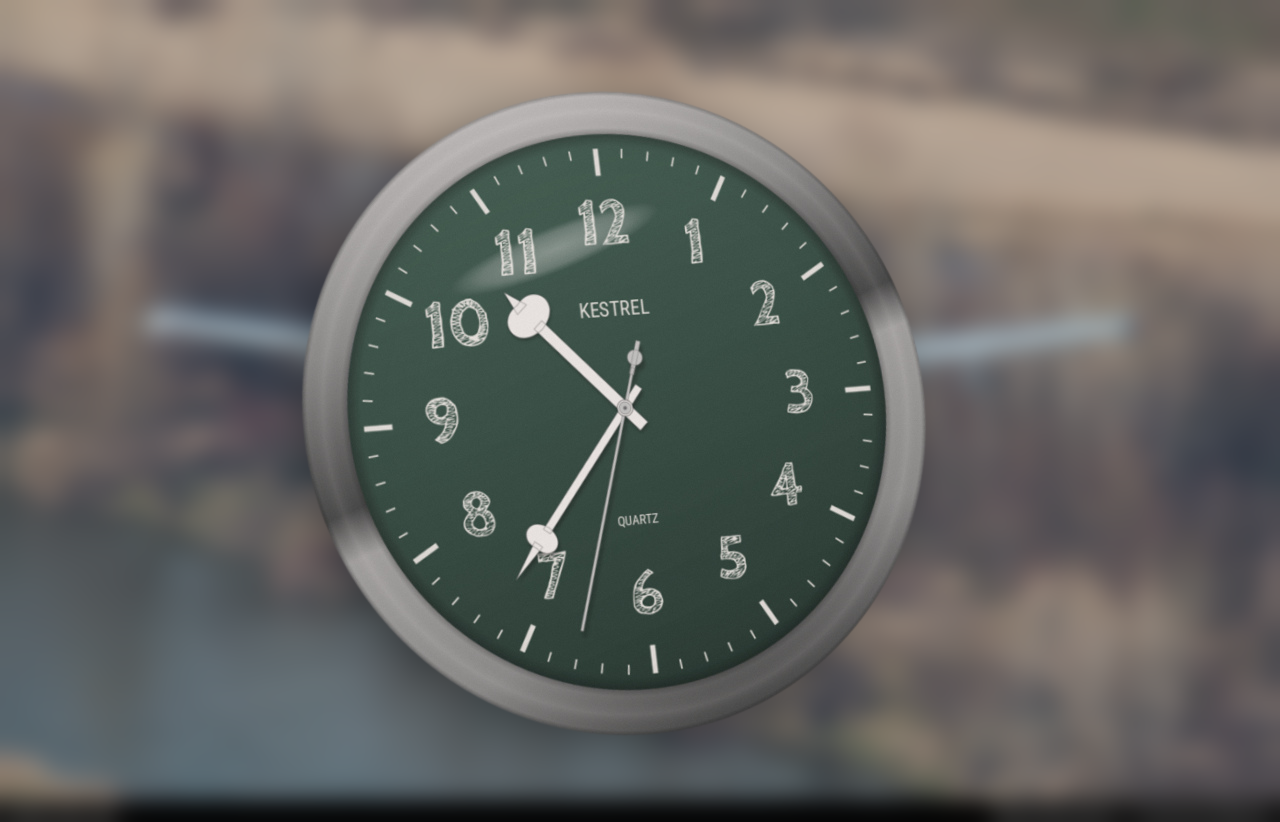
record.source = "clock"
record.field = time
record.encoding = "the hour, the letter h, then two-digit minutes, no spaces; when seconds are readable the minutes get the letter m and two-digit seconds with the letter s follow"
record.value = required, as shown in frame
10h36m33s
